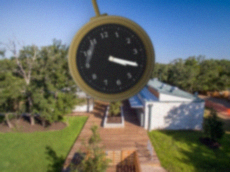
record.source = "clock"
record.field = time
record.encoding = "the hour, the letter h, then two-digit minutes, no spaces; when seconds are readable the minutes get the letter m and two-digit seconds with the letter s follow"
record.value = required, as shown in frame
4h20
